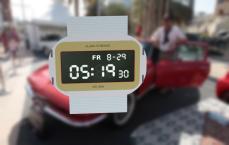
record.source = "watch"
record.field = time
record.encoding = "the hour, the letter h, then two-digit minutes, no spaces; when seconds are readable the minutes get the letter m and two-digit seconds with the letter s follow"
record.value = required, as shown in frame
5h19m30s
